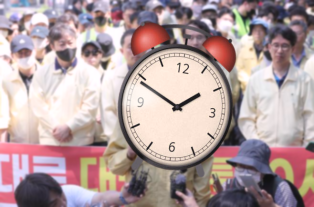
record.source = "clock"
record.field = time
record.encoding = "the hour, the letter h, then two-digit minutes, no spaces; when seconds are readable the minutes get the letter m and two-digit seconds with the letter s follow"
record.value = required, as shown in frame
1h49
